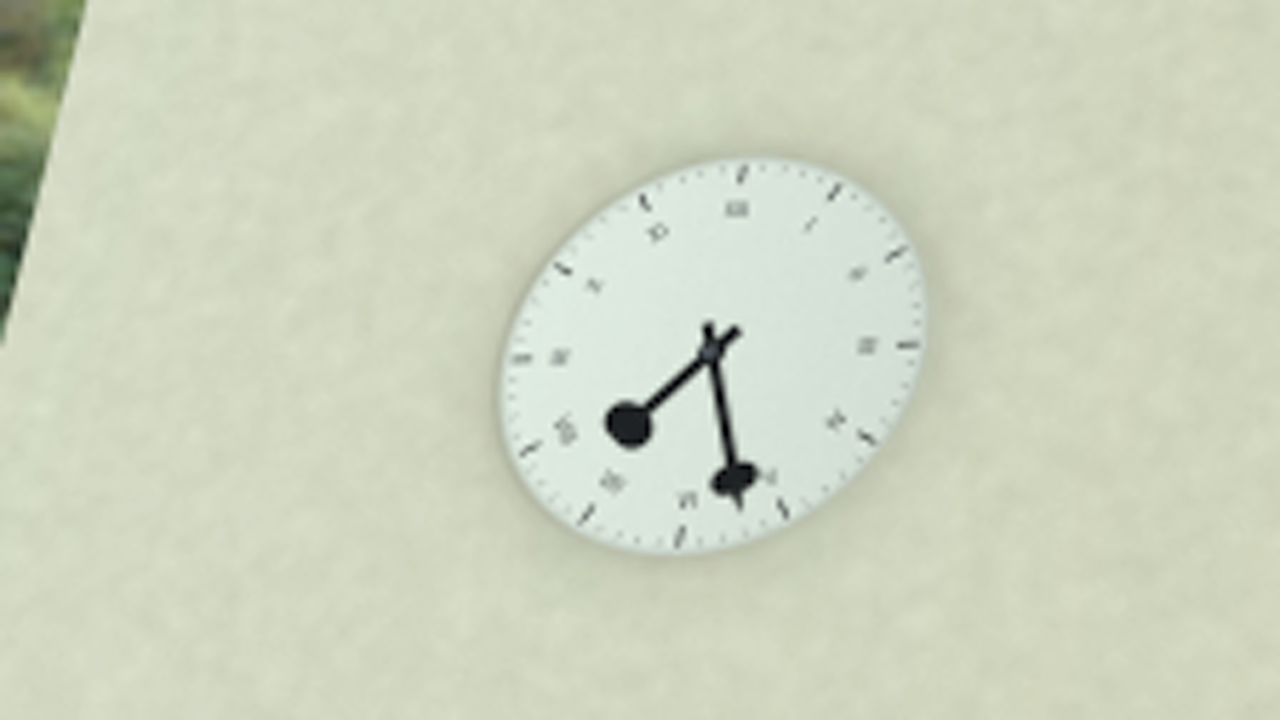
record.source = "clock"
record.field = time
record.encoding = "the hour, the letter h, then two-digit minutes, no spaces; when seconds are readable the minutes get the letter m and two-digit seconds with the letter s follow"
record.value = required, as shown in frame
7h27
